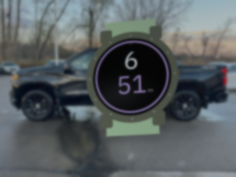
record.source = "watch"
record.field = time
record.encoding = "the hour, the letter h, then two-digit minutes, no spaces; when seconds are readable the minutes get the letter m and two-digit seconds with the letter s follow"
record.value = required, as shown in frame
6h51
